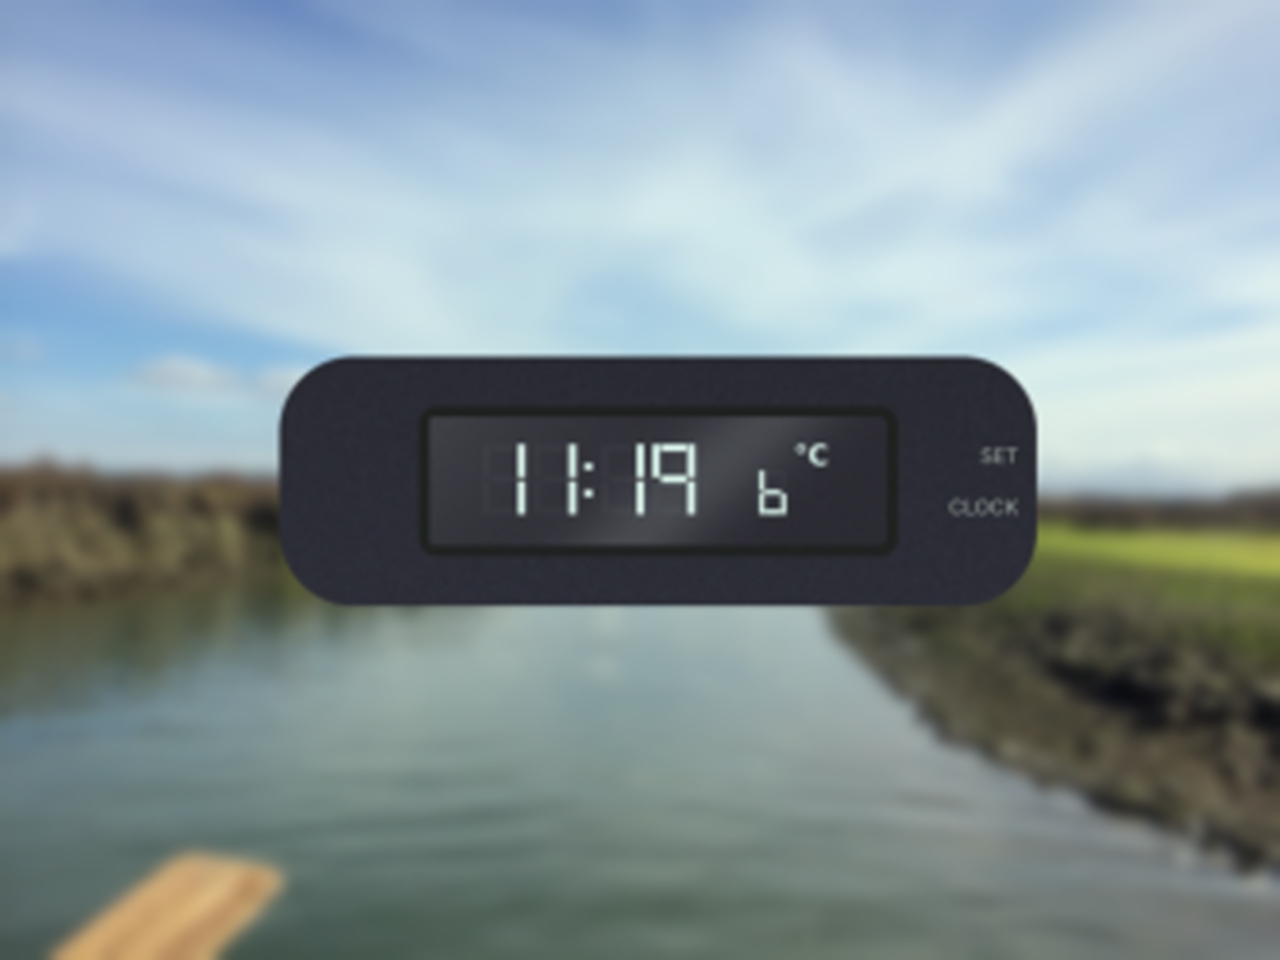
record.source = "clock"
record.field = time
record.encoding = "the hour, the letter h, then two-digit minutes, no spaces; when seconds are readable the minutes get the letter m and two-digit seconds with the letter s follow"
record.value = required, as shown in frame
11h19
